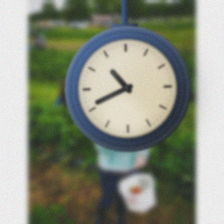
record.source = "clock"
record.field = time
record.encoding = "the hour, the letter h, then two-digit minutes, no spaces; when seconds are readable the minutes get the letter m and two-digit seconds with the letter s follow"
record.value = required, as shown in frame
10h41
